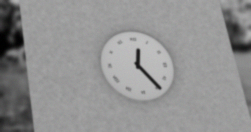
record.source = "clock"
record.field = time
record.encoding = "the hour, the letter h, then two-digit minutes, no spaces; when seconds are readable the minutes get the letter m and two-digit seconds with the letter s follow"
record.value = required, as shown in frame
12h24
